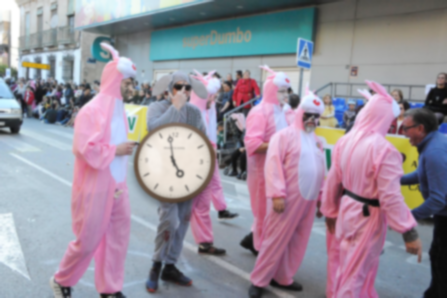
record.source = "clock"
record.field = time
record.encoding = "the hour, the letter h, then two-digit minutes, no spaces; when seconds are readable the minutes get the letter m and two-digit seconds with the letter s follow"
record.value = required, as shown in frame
4h58
